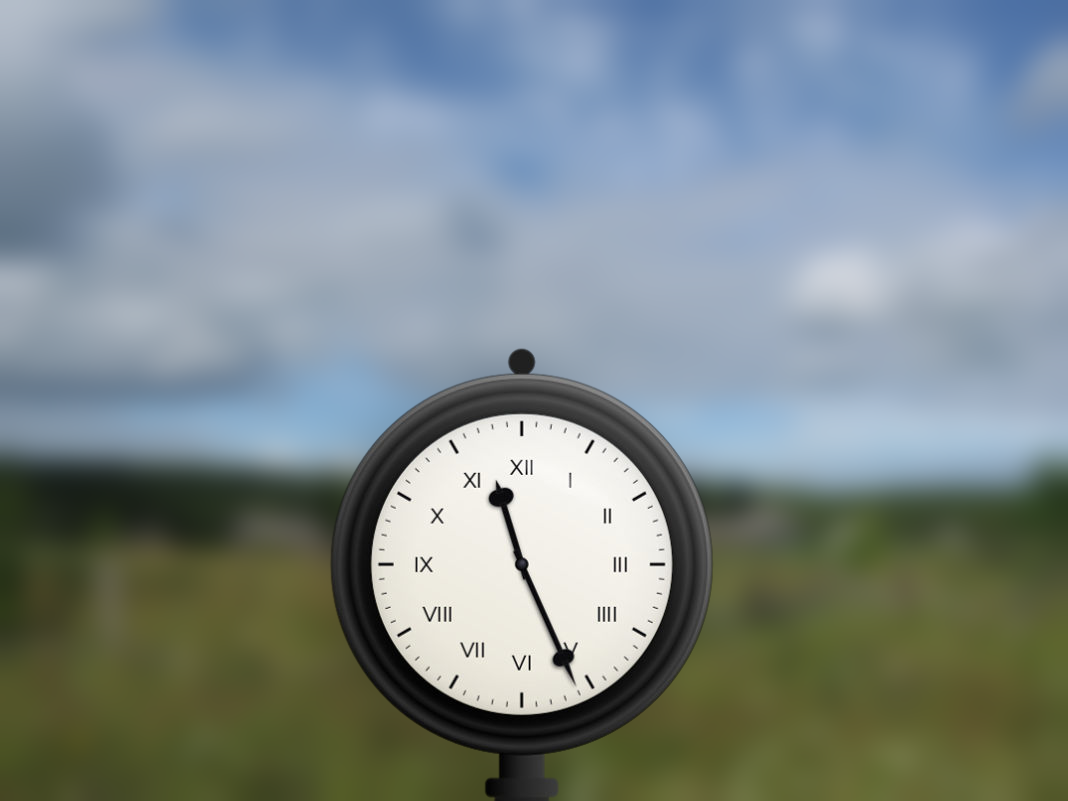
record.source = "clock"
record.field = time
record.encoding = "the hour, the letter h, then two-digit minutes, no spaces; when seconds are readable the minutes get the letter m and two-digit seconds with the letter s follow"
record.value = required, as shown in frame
11h26
